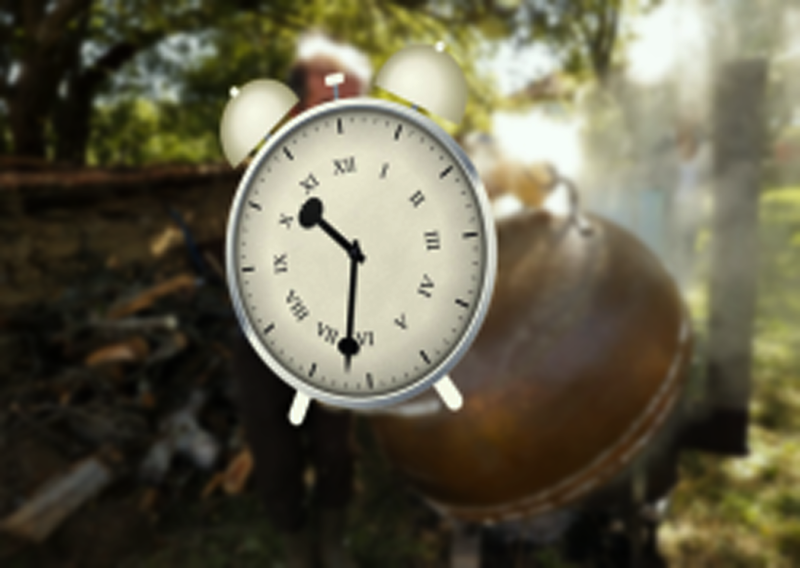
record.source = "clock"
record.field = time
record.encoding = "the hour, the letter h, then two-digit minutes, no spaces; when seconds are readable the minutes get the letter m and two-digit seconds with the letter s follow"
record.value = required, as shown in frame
10h32
